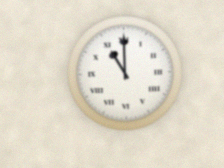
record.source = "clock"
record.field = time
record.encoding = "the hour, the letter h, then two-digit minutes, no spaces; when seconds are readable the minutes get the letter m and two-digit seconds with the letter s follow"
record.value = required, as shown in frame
11h00
